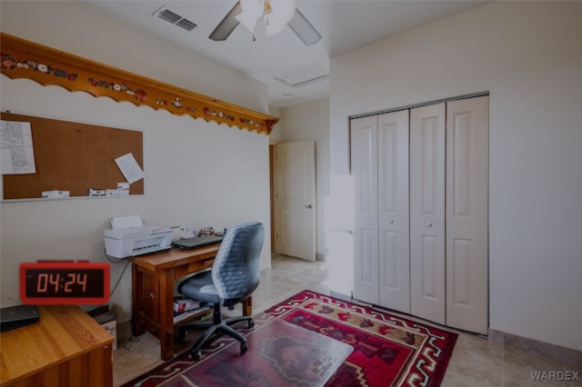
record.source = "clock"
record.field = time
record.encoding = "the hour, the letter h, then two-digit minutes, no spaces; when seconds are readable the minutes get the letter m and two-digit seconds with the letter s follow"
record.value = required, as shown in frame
4h24
